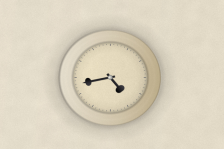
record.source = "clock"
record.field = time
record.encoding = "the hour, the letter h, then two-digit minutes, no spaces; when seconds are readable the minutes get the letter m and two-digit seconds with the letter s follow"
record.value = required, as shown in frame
4h43
